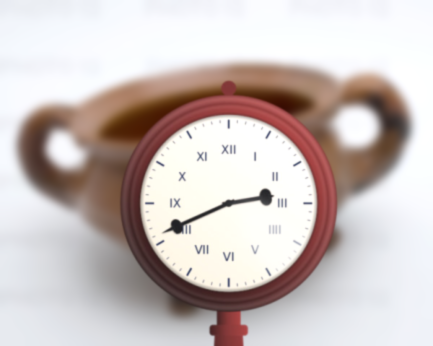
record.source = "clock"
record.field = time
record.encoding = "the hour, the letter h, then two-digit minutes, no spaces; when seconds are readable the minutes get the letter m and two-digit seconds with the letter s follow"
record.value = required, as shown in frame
2h41
